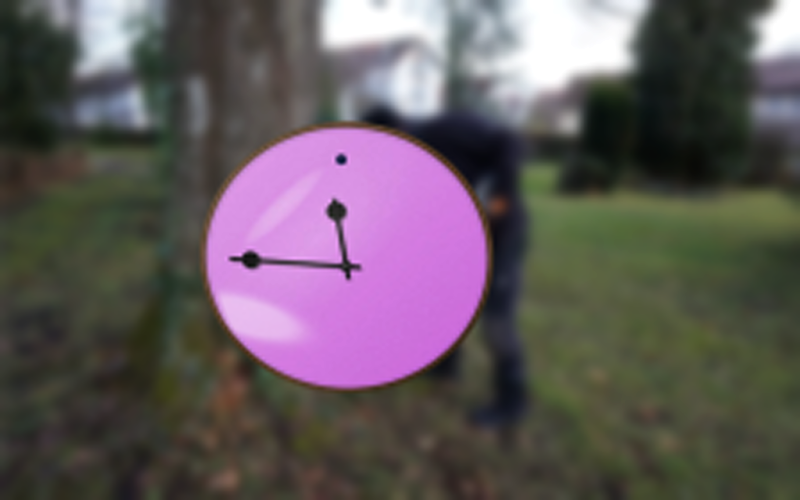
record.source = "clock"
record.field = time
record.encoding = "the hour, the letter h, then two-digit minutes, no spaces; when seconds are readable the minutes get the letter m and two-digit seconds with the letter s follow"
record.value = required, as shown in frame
11h46
